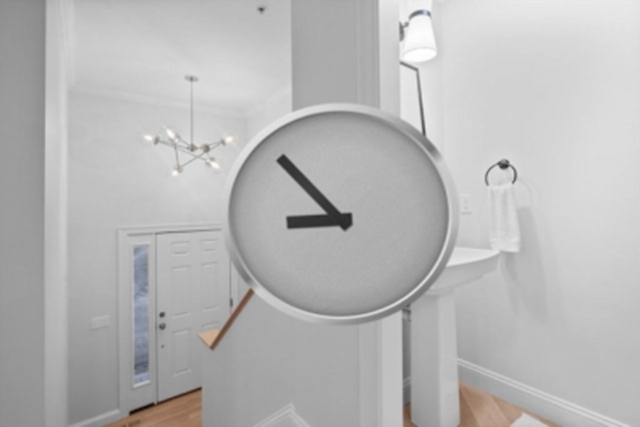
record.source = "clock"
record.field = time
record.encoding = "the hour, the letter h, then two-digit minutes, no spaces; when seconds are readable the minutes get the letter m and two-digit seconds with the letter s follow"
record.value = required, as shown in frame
8h53
